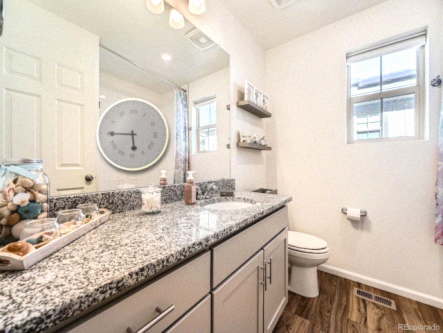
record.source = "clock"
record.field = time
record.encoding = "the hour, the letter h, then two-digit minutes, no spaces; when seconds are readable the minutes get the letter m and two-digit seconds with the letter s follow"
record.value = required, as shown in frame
5h45
